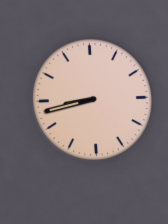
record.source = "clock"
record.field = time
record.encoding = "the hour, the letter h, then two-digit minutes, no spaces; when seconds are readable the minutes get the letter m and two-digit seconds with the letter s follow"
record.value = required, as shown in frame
8h43
